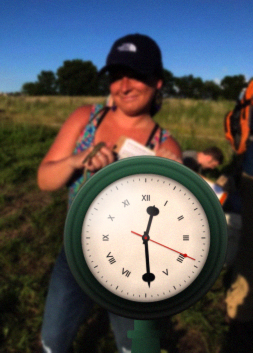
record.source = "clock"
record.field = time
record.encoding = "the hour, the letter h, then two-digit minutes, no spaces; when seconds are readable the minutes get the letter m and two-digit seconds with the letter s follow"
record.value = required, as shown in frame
12h29m19s
